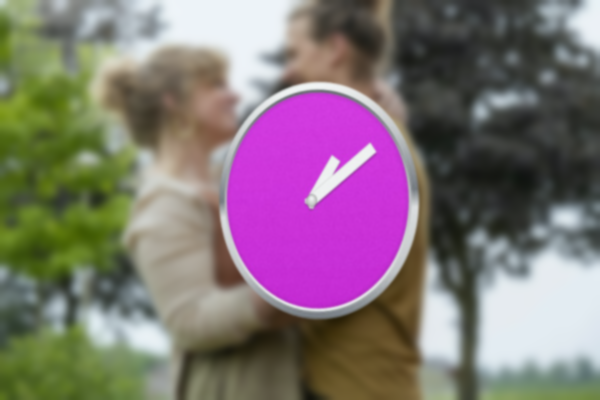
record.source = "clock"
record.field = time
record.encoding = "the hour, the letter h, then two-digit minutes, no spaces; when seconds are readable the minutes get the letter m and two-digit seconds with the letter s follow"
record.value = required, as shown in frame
1h09
